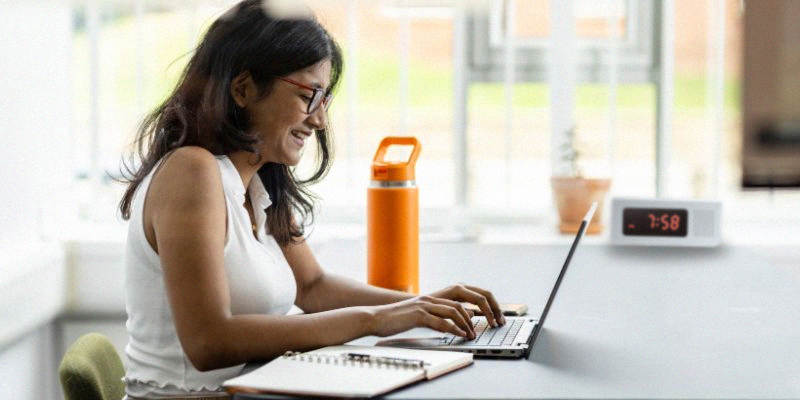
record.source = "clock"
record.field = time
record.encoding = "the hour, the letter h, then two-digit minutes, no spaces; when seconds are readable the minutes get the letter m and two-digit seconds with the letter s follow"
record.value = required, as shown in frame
7h58
